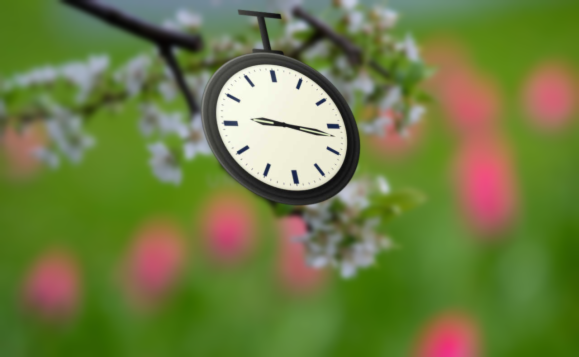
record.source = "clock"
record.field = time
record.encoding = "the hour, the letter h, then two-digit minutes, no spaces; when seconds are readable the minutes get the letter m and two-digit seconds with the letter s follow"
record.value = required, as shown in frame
9h17
